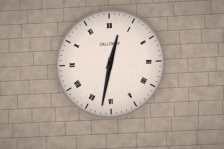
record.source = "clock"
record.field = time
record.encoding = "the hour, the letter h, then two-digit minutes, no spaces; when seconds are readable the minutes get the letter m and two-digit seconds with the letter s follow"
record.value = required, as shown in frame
12h32
